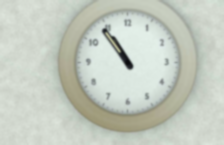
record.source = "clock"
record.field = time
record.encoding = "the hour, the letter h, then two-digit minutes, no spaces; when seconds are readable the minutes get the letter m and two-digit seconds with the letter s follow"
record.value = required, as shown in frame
10h54
